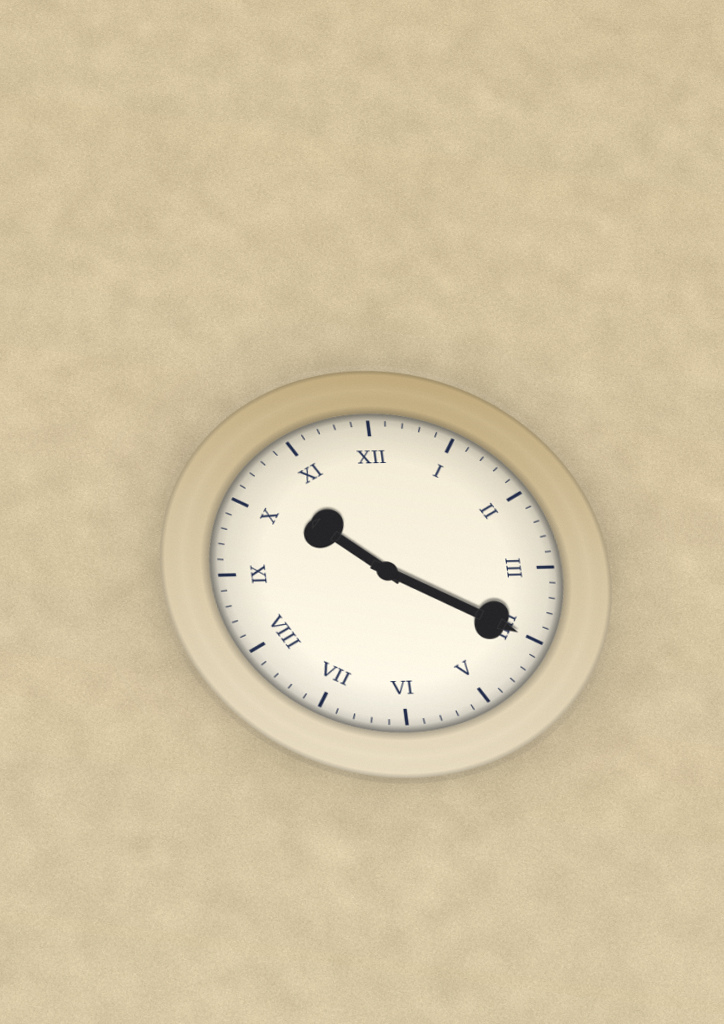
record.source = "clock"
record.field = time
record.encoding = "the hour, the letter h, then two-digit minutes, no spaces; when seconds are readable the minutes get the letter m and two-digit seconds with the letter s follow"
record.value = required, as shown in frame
10h20
